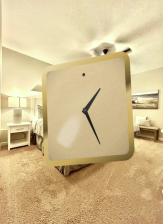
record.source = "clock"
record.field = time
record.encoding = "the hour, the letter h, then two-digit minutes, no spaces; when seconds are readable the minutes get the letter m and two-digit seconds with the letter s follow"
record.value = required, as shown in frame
1h26
